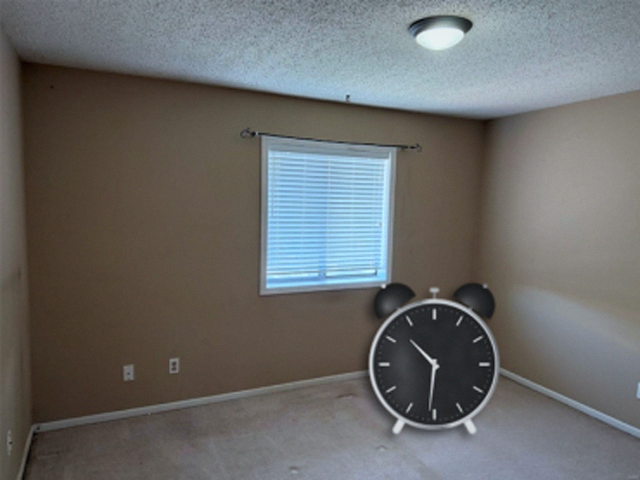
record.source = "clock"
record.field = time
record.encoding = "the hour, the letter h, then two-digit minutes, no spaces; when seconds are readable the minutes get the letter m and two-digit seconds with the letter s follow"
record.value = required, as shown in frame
10h31
